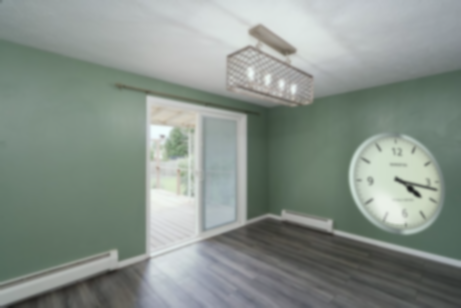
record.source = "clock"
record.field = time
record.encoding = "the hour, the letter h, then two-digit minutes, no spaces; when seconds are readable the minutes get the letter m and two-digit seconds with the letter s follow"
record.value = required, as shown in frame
4h17
